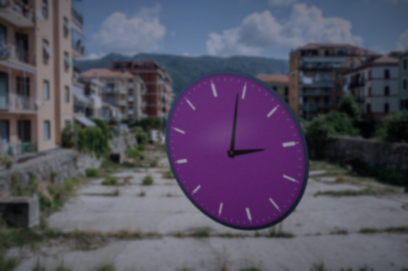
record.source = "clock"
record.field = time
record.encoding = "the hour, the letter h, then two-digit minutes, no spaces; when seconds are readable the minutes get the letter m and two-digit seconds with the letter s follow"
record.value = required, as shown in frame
3h04
